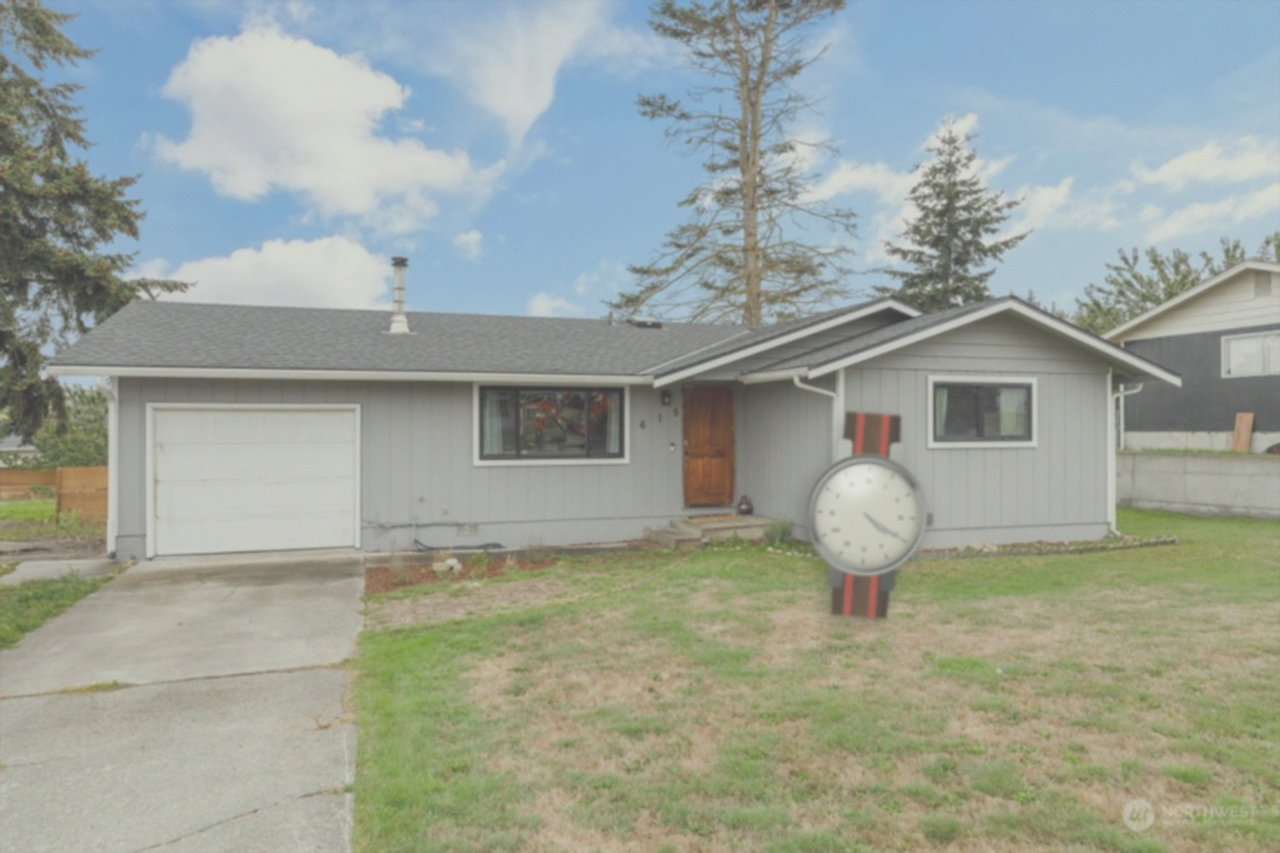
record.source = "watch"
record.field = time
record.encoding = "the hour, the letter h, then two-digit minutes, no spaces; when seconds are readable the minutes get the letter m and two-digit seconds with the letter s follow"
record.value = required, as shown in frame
4h20
